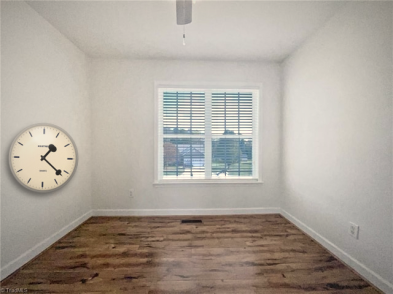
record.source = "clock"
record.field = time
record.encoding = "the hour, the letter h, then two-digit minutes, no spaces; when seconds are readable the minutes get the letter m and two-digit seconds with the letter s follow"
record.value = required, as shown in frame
1h22
